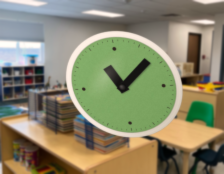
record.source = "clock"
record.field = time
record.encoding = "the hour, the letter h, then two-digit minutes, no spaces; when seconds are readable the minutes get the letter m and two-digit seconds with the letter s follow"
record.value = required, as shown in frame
11h08
